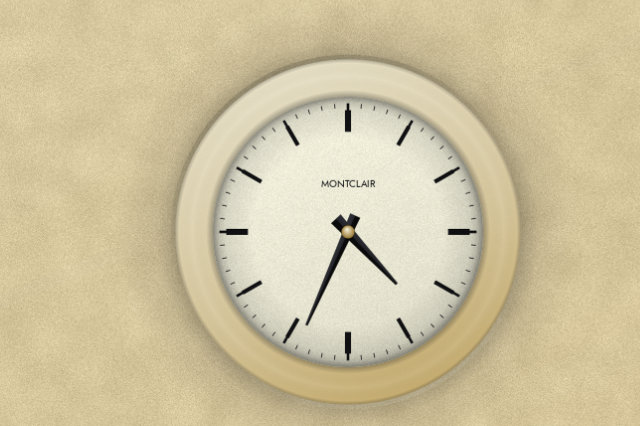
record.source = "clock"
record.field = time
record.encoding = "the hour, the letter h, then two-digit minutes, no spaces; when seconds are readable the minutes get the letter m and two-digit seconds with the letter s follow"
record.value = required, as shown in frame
4h34
